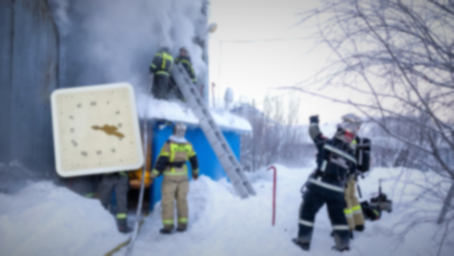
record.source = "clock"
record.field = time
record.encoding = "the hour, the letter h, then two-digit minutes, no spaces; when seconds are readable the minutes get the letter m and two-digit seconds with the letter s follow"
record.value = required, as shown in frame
3h19
